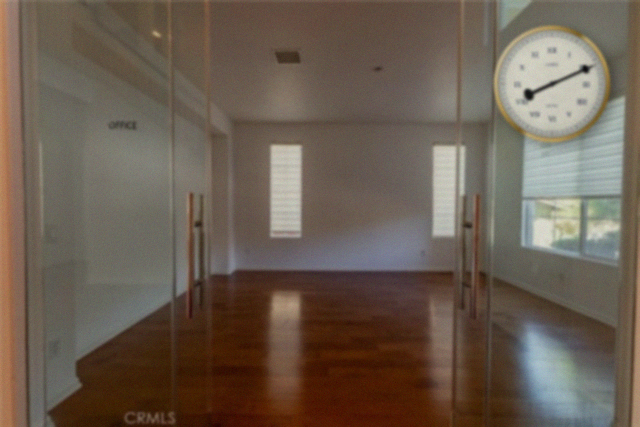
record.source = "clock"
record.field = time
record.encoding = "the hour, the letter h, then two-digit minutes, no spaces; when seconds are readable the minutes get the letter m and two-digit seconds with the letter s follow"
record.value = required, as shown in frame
8h11
